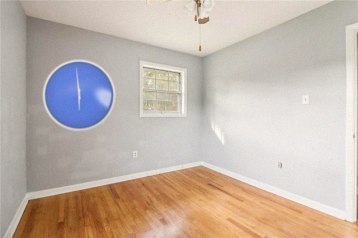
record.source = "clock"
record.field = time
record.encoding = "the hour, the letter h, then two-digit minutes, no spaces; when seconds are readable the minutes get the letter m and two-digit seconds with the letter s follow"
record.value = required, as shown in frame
5h59
